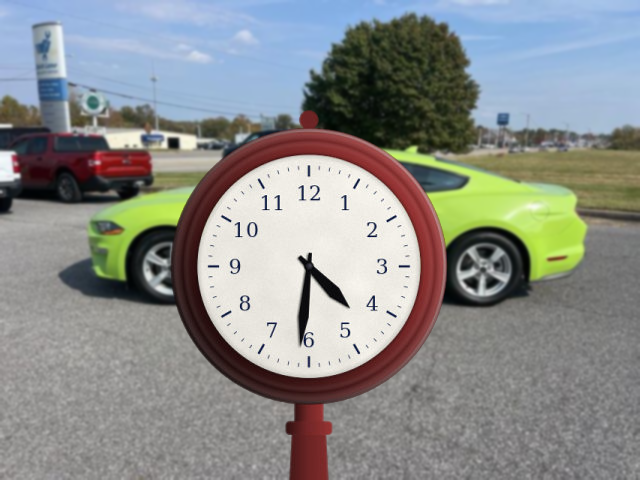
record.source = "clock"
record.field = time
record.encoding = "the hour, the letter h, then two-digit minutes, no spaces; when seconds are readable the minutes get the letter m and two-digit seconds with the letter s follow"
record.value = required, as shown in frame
4h31
